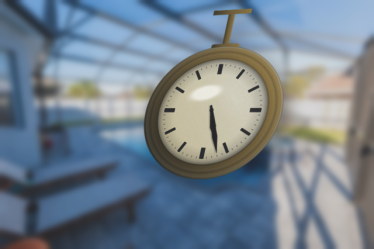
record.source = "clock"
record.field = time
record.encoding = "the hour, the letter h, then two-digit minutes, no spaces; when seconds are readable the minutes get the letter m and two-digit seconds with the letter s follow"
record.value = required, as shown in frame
5h27
